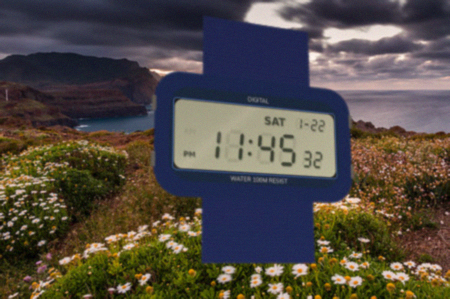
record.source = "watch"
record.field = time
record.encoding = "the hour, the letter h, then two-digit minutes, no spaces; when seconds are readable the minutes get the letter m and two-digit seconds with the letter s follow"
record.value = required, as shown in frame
11h45m32s
